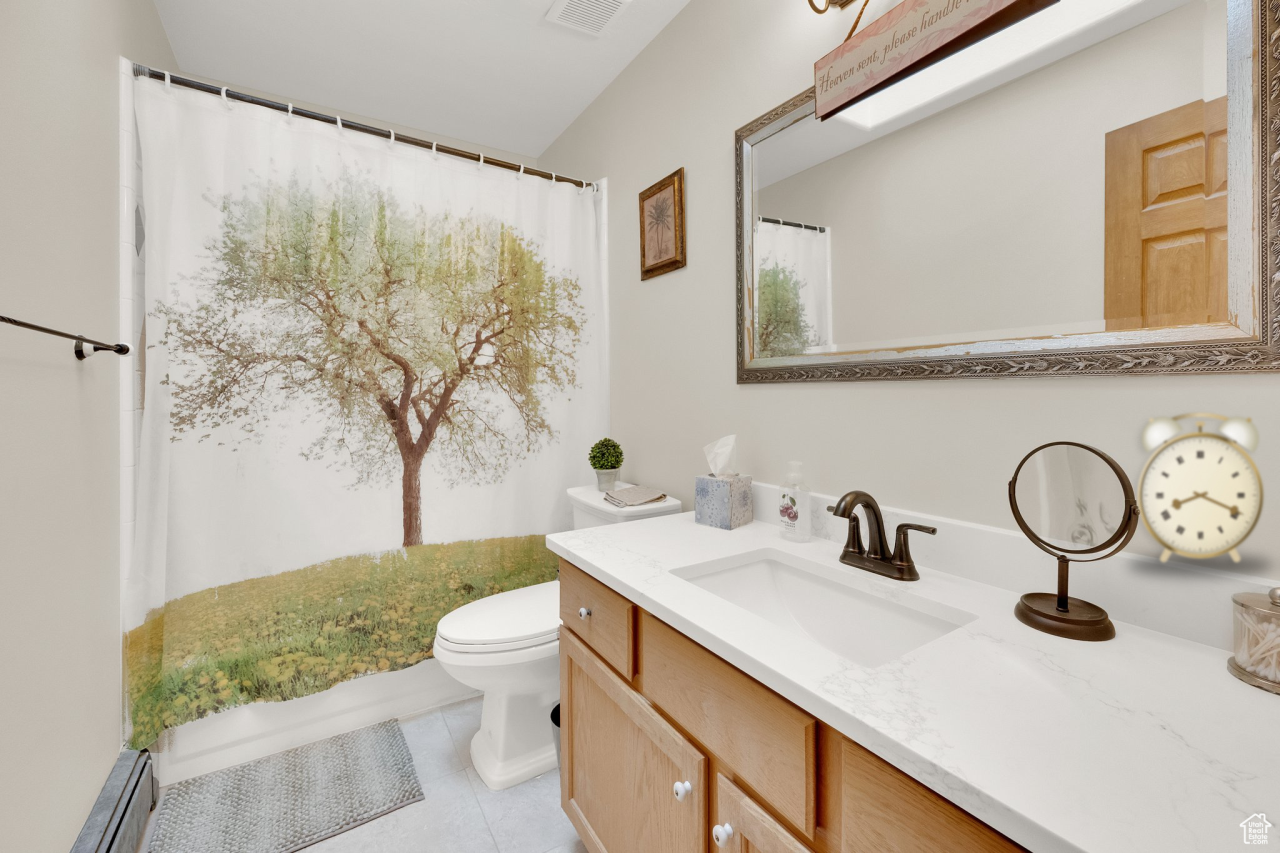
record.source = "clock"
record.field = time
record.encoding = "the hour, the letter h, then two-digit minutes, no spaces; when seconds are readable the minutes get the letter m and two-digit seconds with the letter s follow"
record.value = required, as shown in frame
8h19
